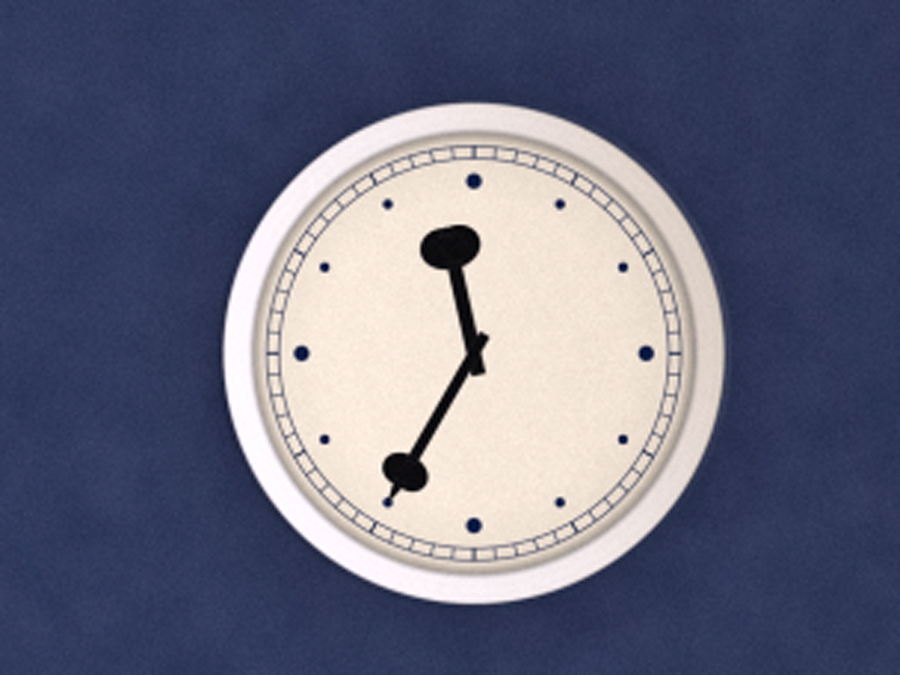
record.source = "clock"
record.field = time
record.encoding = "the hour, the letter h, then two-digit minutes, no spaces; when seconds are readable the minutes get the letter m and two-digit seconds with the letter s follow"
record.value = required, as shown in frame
11h35
